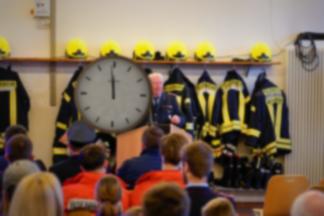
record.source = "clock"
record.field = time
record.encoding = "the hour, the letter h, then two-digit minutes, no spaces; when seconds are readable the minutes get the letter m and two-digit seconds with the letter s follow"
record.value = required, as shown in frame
11h59
